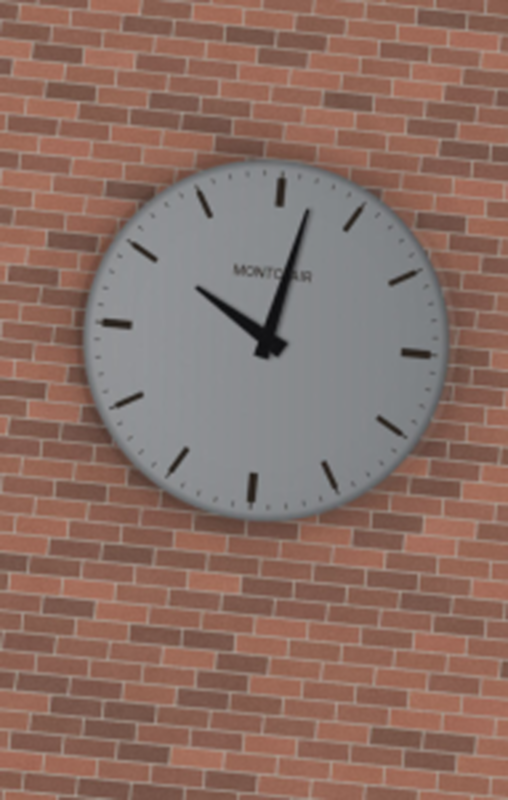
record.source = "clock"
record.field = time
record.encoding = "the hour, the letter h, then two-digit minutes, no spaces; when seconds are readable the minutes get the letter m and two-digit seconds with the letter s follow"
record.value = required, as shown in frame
10h02
